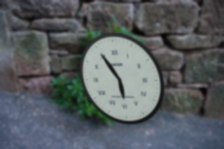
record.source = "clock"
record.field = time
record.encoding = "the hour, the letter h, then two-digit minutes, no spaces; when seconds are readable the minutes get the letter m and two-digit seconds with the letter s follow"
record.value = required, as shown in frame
5h55
